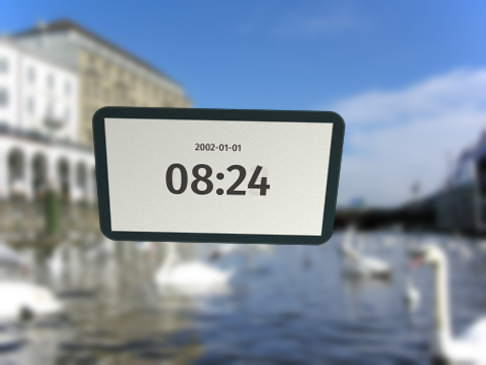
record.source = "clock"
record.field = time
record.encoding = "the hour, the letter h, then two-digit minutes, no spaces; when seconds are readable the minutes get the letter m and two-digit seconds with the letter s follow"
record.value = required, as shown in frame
8h24
